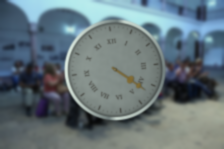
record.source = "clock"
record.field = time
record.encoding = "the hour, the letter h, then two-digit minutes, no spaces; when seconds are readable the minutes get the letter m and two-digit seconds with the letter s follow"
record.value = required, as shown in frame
4h22
